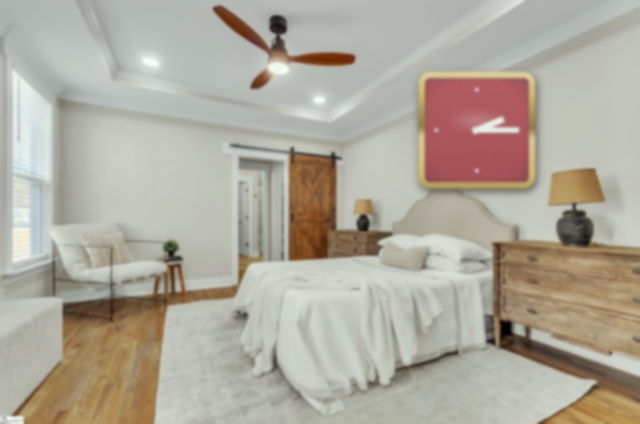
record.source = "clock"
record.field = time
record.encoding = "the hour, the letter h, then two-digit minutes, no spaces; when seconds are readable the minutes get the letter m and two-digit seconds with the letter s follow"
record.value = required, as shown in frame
2h15
